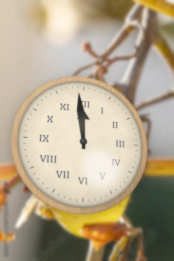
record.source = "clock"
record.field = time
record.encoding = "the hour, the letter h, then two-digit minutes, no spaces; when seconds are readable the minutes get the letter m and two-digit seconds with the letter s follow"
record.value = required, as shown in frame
11h59
